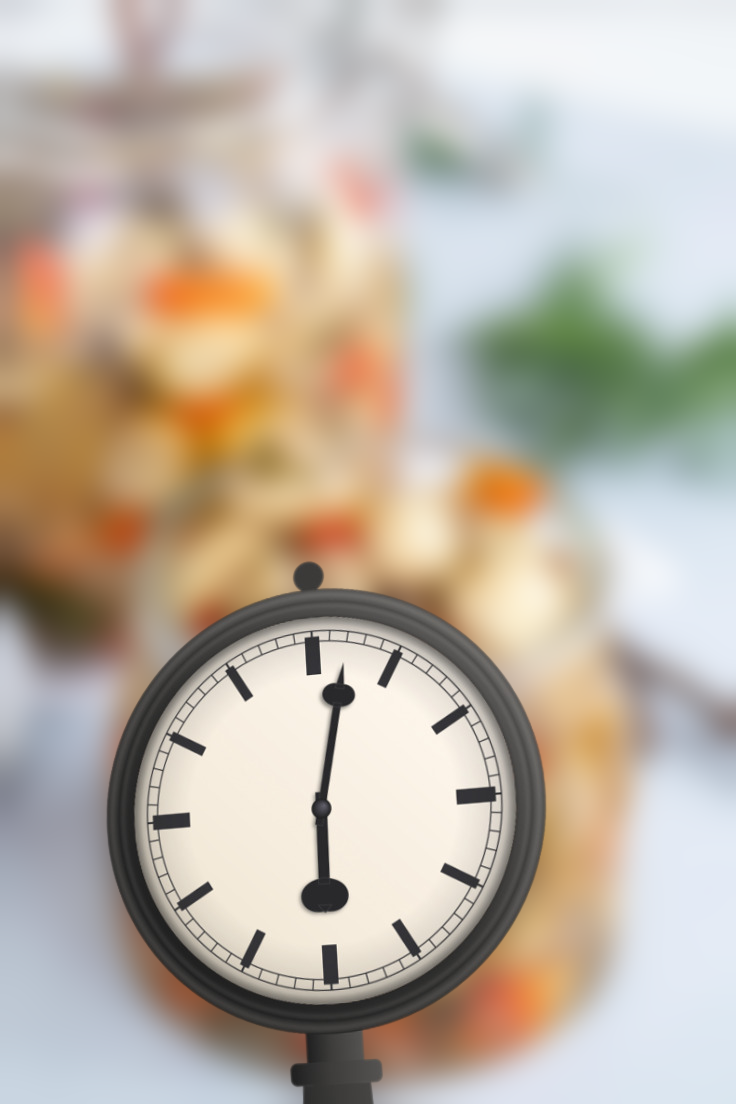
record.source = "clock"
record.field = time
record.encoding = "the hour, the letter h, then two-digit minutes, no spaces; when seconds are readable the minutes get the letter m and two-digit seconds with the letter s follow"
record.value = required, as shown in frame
6h02
